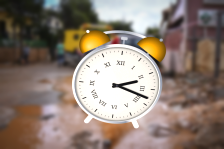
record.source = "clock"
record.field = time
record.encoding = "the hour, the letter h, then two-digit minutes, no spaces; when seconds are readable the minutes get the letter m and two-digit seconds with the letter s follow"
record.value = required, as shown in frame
2h18
